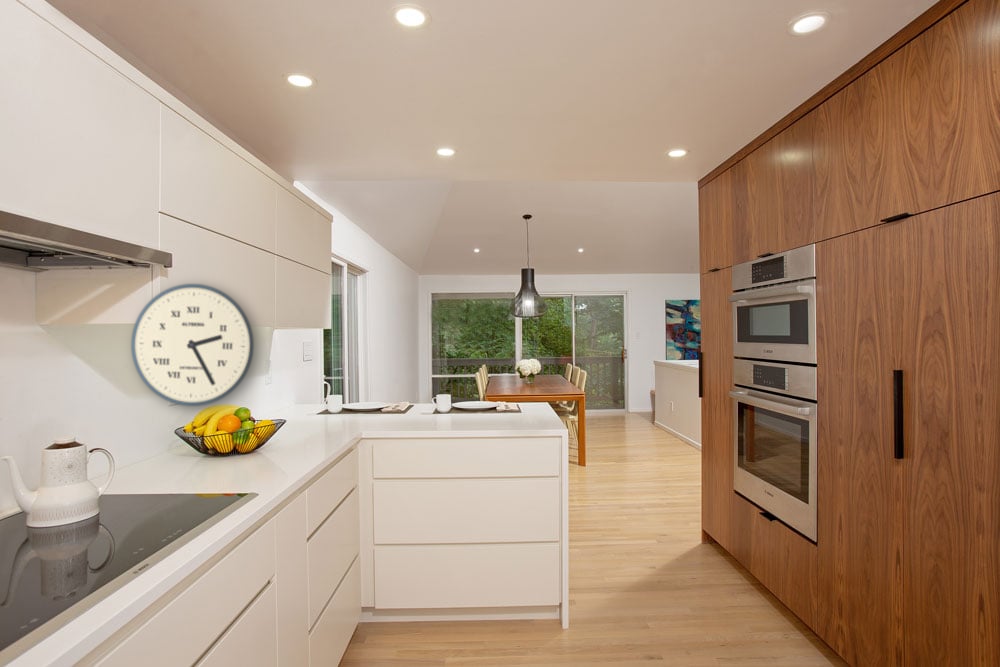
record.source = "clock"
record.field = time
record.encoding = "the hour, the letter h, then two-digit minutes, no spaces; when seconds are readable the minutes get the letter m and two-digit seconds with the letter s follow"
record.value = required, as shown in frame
2h25
